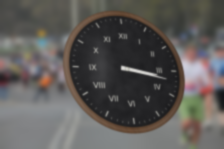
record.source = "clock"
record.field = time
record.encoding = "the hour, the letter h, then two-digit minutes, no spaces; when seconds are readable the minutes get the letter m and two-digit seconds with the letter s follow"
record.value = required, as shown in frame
3h17
